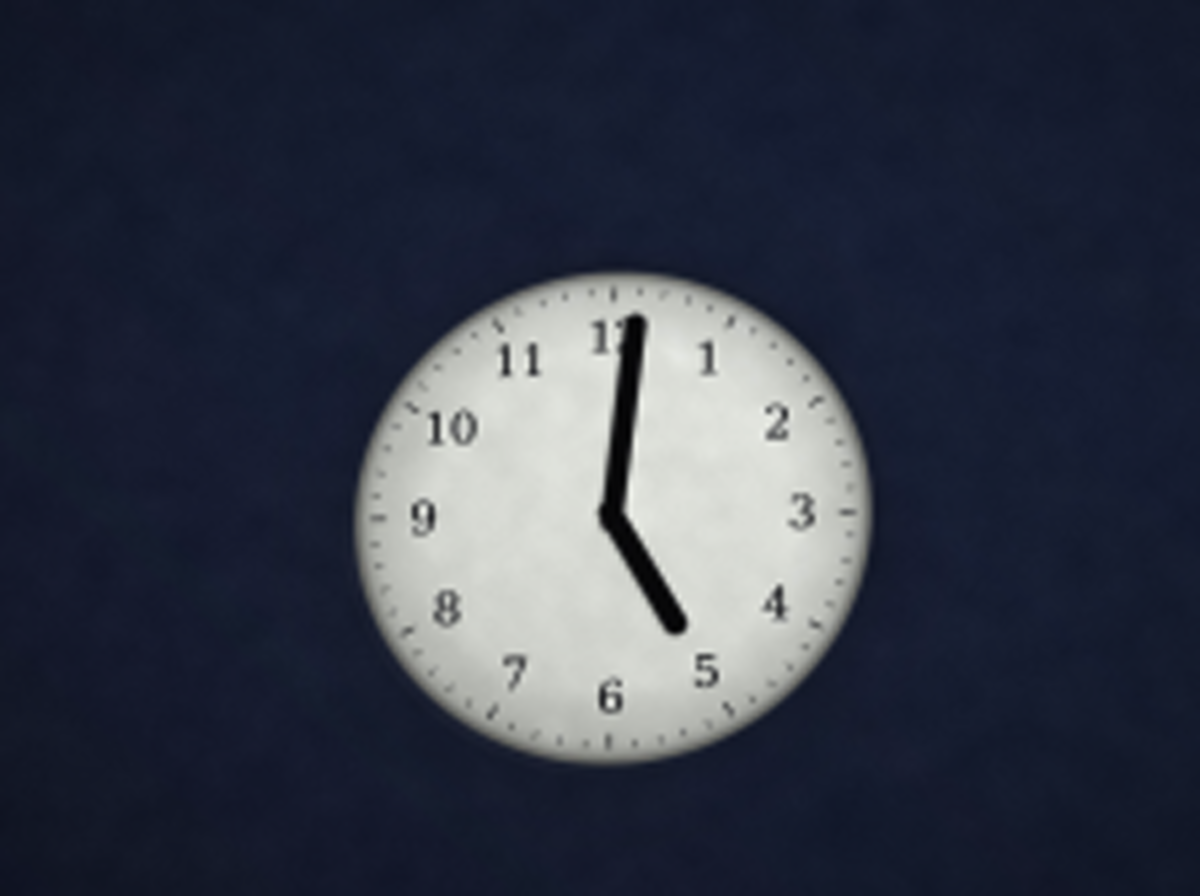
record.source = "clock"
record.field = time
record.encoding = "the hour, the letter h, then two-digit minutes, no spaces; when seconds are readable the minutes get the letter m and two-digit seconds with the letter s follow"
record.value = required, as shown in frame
5h01
